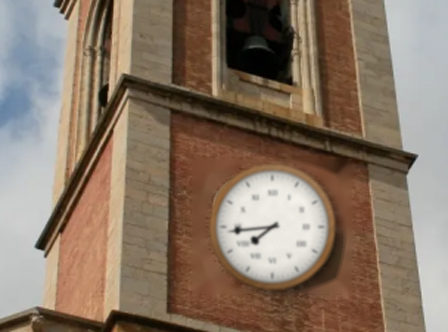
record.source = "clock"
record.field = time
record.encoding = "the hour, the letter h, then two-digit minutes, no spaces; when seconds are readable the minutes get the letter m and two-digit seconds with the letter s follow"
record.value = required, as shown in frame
7h44
